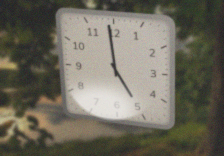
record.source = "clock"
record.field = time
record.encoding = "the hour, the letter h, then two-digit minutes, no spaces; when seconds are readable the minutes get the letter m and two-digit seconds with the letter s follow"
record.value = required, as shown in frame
4h59
